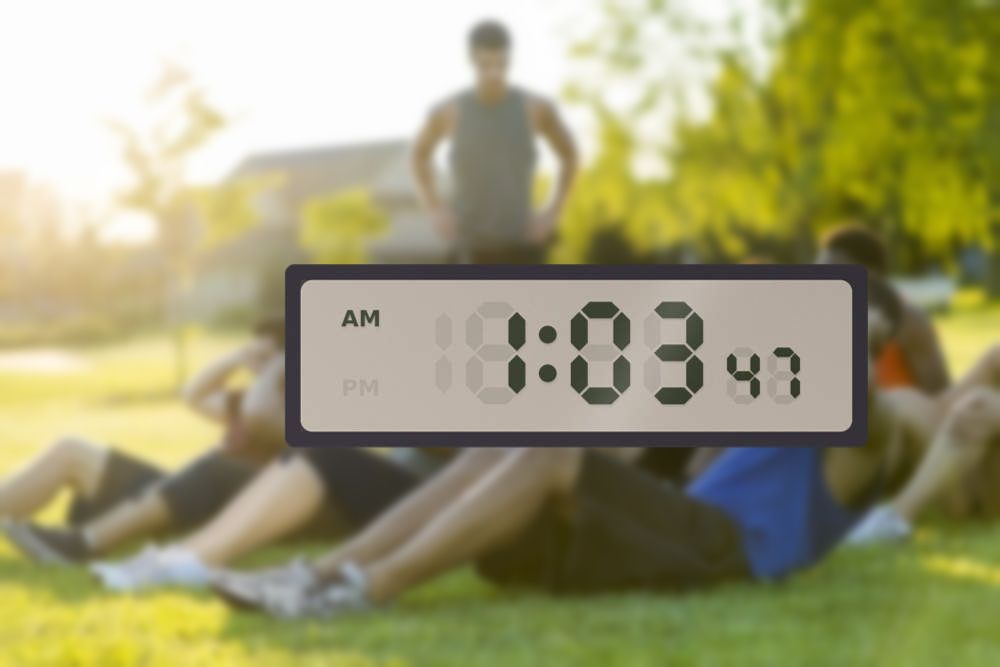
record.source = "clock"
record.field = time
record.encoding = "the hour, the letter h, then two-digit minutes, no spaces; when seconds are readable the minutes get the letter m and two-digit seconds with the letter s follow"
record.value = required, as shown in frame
1h03m47s
